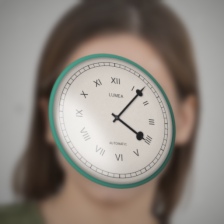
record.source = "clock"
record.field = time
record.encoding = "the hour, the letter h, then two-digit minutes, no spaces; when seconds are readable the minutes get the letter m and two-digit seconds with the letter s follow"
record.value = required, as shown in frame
4h07
